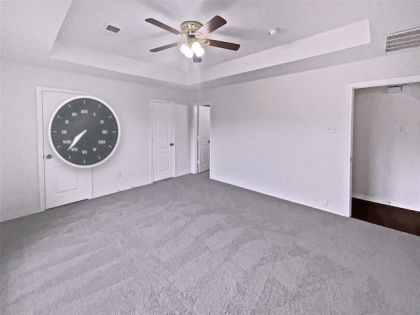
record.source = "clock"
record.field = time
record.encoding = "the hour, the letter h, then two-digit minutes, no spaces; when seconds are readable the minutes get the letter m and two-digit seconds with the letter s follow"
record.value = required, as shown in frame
7h37
